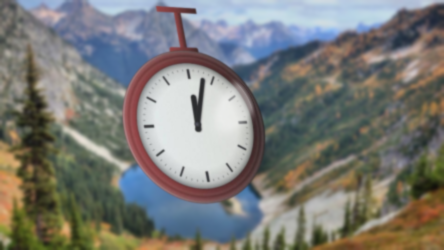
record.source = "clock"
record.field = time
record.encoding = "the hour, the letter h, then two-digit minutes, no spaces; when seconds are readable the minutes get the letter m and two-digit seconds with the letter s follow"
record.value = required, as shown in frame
12h03
